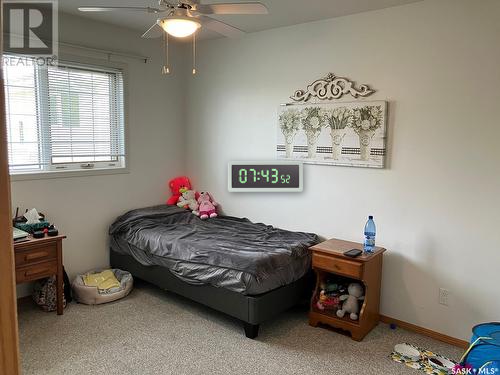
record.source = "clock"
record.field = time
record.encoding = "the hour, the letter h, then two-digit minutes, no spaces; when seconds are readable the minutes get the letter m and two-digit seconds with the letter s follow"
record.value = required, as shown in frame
7h43m52s
